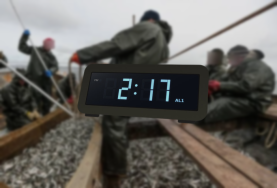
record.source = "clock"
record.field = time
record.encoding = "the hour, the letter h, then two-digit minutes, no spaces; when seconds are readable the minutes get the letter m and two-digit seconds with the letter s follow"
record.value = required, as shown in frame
2h17
